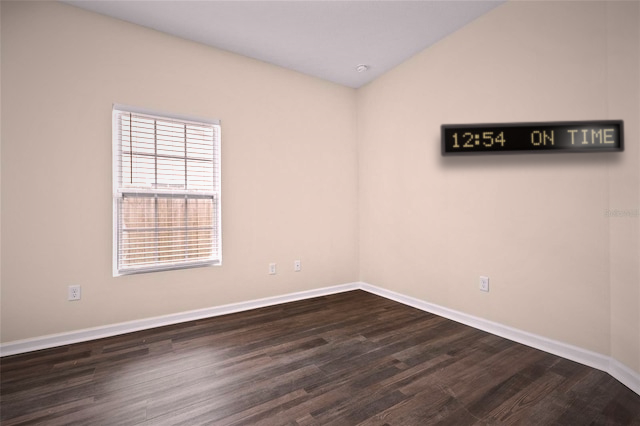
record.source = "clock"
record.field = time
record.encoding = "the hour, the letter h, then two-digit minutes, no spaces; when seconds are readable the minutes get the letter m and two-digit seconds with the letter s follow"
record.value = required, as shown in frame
12h54
